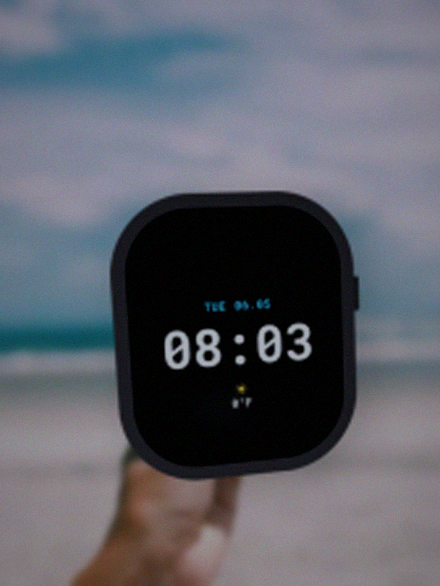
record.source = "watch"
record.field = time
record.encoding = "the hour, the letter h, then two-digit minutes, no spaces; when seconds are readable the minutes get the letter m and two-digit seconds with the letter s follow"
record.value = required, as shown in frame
8h03
